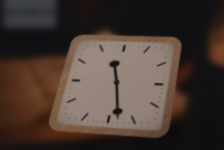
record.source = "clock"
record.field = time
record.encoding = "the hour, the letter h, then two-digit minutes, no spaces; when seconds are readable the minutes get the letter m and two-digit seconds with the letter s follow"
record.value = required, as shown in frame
11h28
